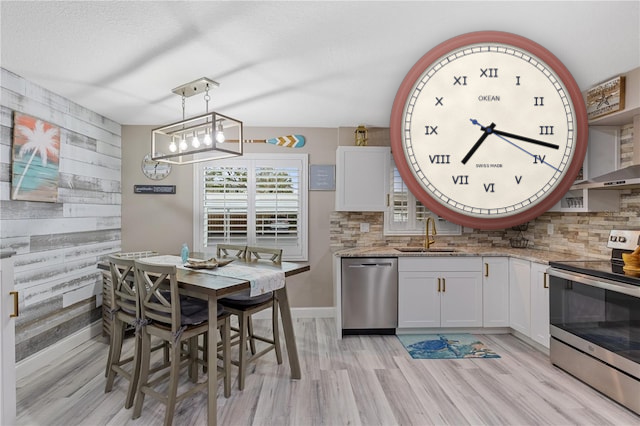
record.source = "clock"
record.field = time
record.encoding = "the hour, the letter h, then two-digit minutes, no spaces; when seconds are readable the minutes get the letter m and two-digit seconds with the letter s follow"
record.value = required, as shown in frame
7h17m20s
